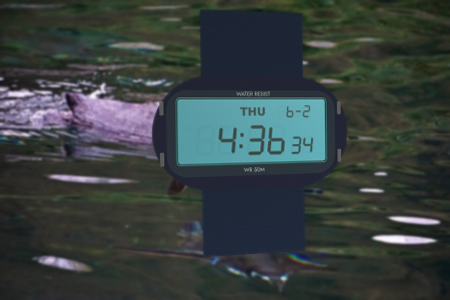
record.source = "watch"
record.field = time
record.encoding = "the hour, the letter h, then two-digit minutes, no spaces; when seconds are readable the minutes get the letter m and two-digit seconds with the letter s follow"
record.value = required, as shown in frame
4h36m34s
